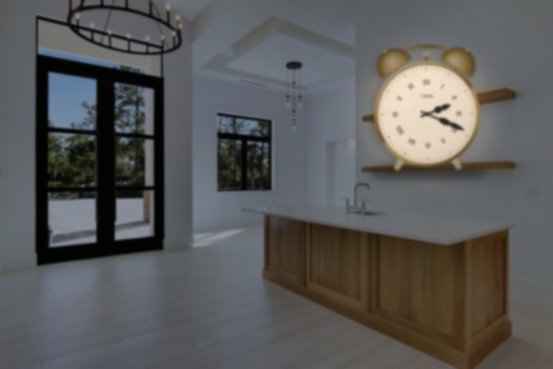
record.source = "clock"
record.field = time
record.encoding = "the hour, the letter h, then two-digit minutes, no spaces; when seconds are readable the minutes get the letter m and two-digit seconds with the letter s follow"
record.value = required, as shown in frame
2h19
